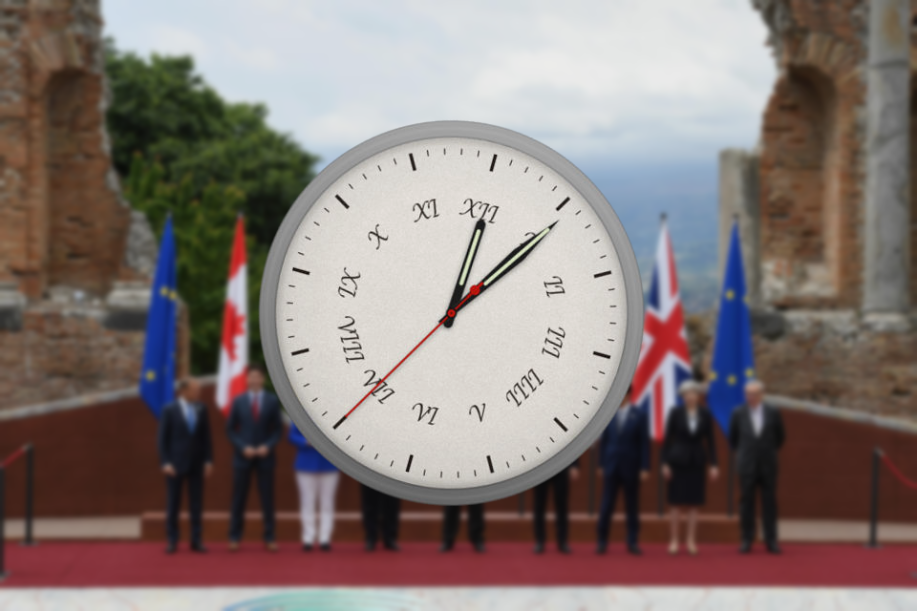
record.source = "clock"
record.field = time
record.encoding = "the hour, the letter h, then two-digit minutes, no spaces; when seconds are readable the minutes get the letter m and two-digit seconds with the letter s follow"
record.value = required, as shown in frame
12h05m35s
